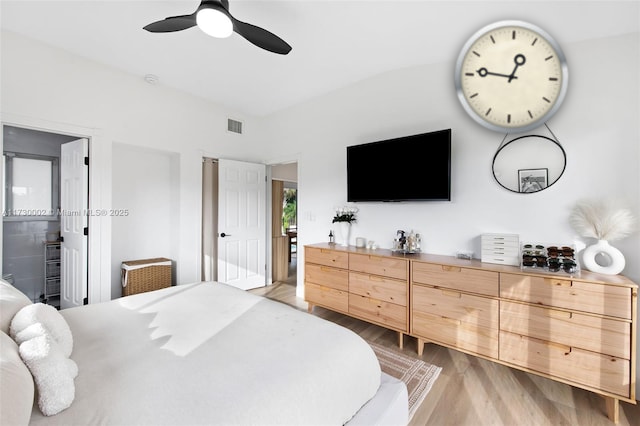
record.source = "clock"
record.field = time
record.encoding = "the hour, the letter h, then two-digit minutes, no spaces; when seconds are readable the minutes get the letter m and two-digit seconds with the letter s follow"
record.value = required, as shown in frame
12h46
